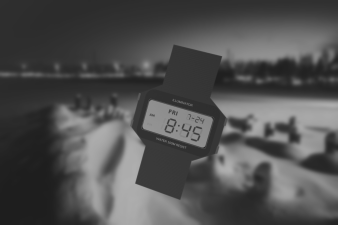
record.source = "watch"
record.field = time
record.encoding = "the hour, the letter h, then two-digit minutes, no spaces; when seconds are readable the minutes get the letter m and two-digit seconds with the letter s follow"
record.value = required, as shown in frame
8h45
